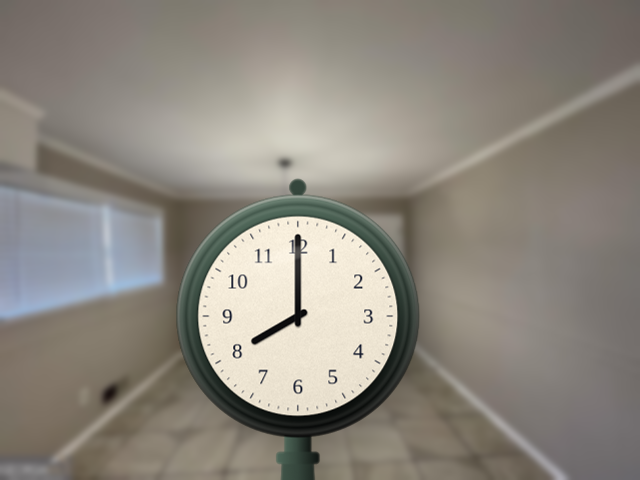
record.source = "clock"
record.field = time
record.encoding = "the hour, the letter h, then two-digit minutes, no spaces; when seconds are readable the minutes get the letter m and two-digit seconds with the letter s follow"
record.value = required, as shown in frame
8h00
